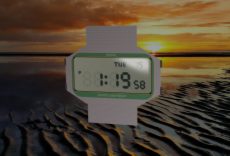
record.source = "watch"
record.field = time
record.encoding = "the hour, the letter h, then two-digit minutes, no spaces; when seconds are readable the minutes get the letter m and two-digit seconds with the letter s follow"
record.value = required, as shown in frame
1h19
